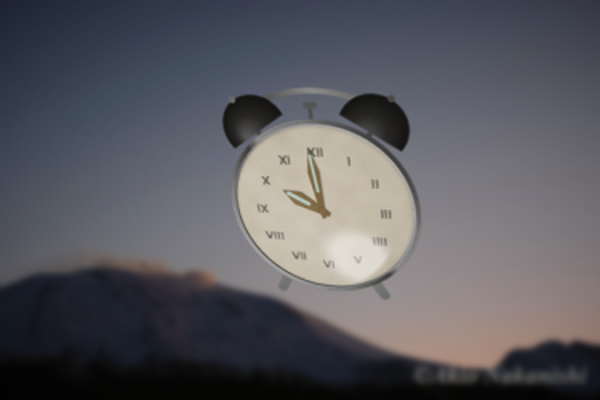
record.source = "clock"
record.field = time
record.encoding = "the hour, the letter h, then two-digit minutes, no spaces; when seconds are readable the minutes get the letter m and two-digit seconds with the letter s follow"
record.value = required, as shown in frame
9h59
